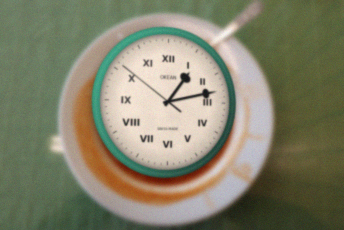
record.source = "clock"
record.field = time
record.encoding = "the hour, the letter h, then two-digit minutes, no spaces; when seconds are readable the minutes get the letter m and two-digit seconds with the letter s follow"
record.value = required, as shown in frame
1h12m51s
